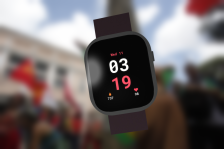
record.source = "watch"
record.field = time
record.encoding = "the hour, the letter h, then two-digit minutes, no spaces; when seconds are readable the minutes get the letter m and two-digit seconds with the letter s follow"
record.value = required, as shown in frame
3h19
